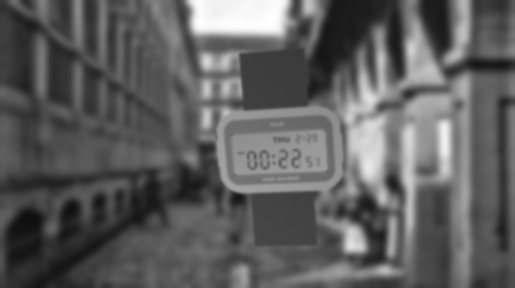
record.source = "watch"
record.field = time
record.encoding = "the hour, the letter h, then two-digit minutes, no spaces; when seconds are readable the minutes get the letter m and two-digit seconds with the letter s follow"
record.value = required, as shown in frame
0h22
